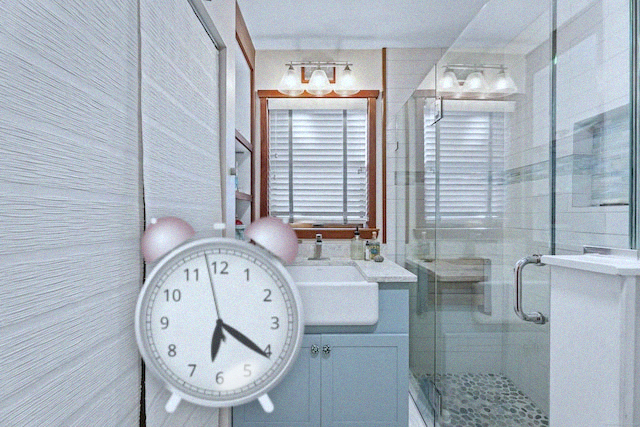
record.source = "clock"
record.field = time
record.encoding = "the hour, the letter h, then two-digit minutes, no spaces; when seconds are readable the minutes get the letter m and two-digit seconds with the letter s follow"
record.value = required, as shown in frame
6h20m58s
